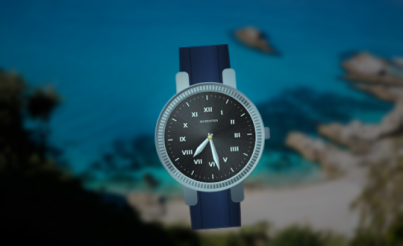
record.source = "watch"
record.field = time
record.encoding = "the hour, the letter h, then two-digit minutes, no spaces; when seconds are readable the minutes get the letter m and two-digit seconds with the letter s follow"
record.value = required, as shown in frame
7h28
